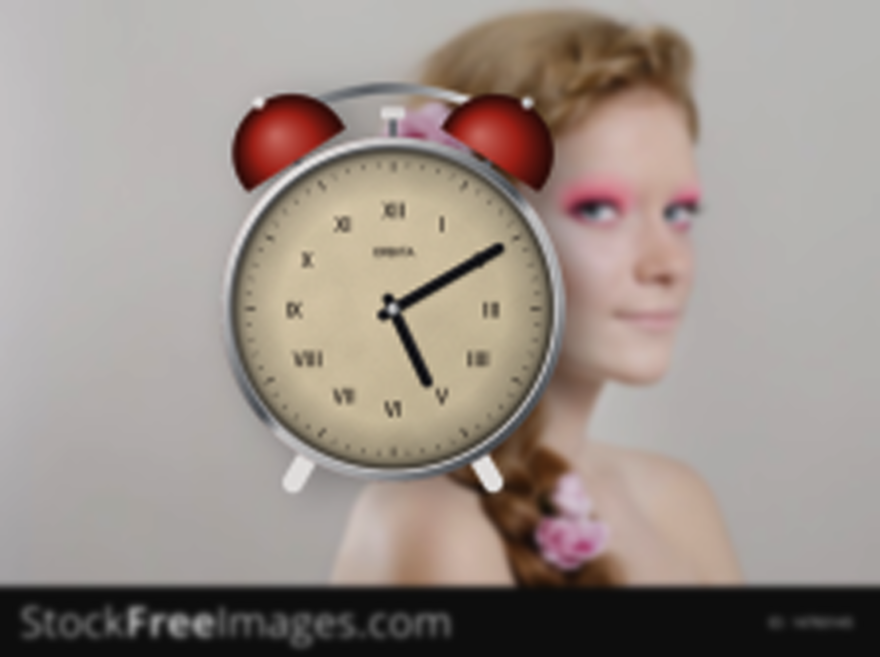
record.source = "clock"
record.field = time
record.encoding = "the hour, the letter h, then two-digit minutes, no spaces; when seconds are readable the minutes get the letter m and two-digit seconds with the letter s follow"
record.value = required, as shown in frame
5h10
